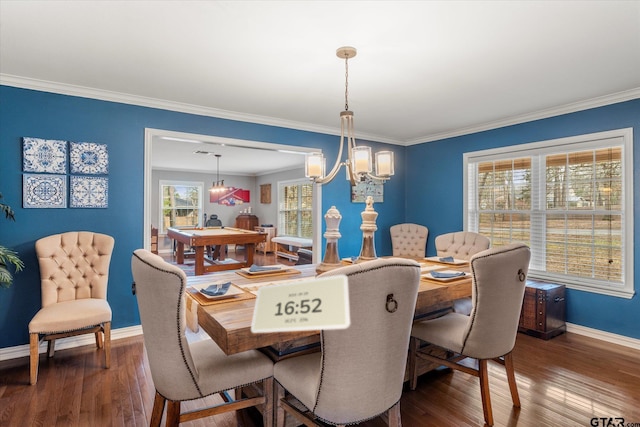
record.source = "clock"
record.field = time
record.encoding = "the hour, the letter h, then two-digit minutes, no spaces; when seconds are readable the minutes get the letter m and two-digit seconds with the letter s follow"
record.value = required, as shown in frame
16h52
